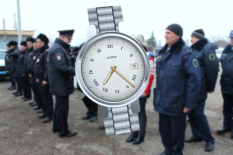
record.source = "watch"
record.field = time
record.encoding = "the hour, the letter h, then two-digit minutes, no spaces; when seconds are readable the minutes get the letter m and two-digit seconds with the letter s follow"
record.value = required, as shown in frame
7h23
